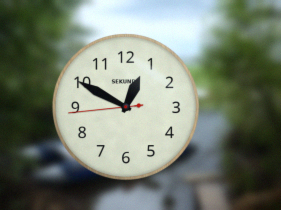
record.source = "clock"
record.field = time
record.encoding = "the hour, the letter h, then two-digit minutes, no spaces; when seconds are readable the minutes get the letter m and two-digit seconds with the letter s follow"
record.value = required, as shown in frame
12h49m44s
